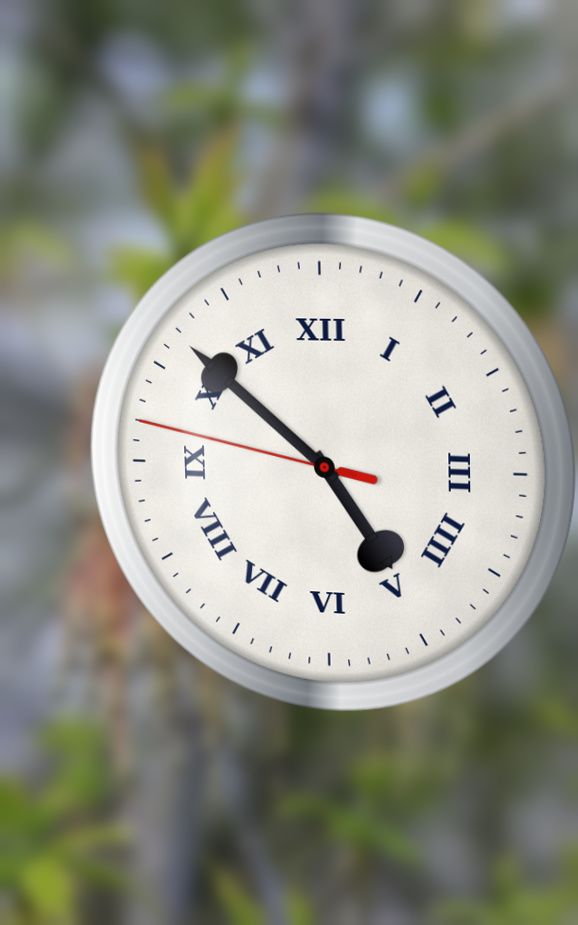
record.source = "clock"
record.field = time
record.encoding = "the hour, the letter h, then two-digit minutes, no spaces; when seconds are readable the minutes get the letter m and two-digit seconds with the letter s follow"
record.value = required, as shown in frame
4h51m47s
